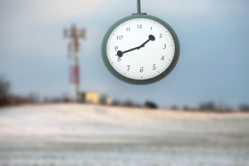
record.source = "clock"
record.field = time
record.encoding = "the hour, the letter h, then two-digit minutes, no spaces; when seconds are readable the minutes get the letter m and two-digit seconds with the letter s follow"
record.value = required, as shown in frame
1h42
